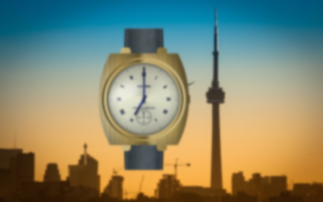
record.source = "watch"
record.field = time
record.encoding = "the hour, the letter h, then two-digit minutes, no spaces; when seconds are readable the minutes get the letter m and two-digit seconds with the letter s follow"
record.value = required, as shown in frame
7h00
